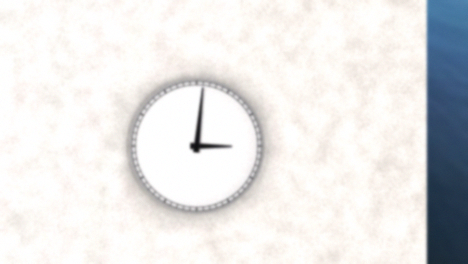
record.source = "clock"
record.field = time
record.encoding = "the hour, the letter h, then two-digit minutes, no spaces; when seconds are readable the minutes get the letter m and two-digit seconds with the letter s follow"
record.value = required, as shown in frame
3h01
